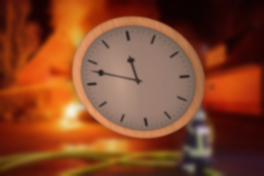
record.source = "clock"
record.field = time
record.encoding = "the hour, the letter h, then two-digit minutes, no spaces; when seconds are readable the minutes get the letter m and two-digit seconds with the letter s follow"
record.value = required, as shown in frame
11h48
